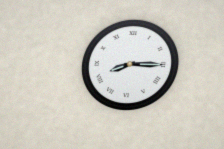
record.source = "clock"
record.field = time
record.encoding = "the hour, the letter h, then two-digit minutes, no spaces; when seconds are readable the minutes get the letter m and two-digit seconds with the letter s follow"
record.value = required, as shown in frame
8h15
